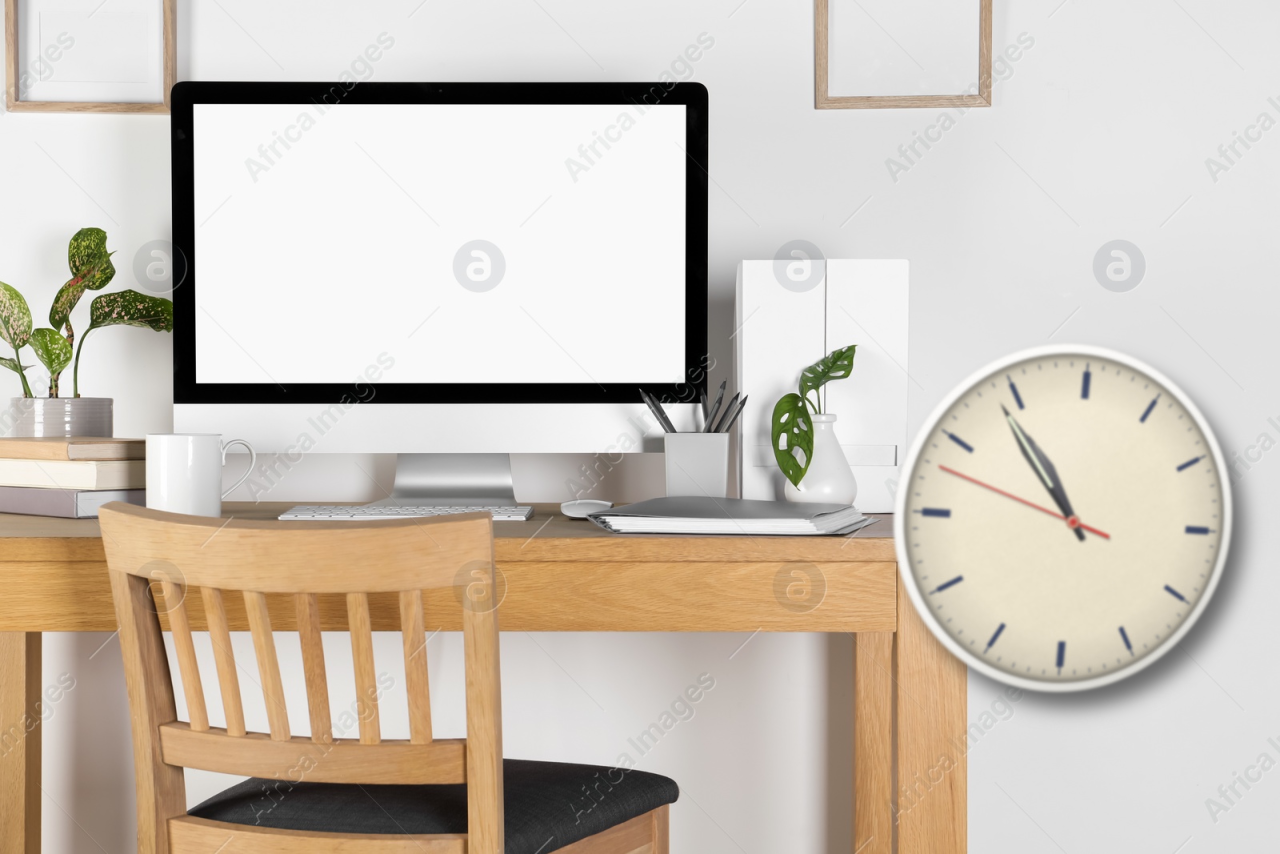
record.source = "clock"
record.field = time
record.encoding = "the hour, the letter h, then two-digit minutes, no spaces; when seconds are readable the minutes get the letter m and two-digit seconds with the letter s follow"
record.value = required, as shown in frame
10h53m48s
